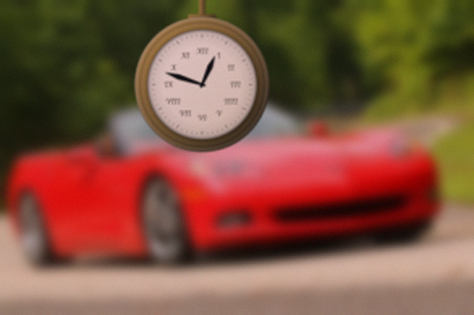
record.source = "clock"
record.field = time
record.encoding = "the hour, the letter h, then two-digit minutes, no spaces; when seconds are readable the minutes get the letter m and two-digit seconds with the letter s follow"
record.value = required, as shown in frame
12h48
